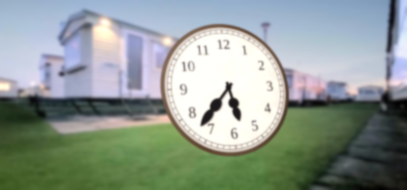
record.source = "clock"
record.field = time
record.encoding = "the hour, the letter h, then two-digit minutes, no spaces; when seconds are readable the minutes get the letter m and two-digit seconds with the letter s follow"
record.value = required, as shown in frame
5h37
